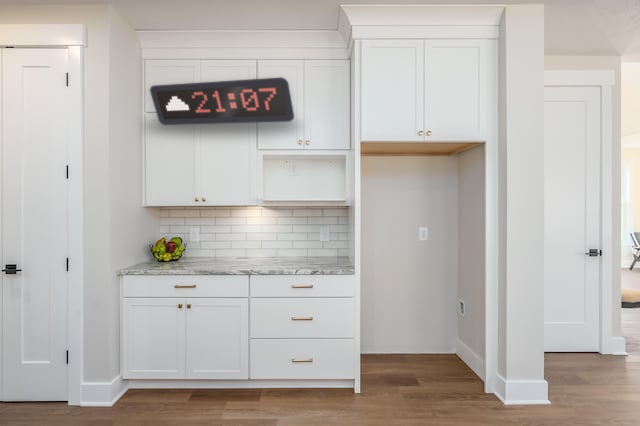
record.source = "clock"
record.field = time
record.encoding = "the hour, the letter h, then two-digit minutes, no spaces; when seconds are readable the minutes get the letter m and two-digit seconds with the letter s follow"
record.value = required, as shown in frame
21h07
